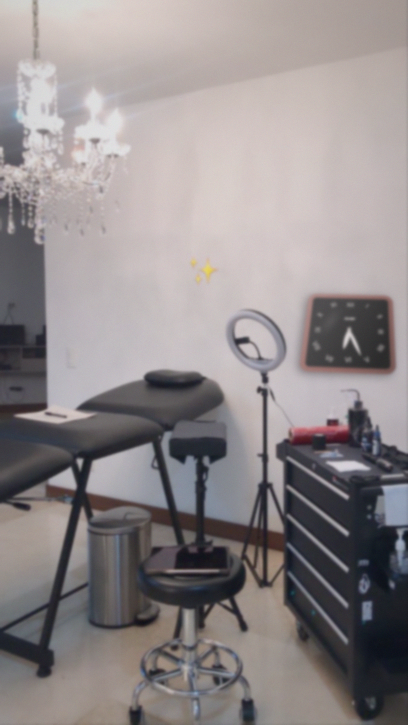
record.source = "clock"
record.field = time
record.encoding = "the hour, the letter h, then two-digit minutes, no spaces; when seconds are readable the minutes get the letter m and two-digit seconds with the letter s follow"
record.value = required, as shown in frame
6h26
